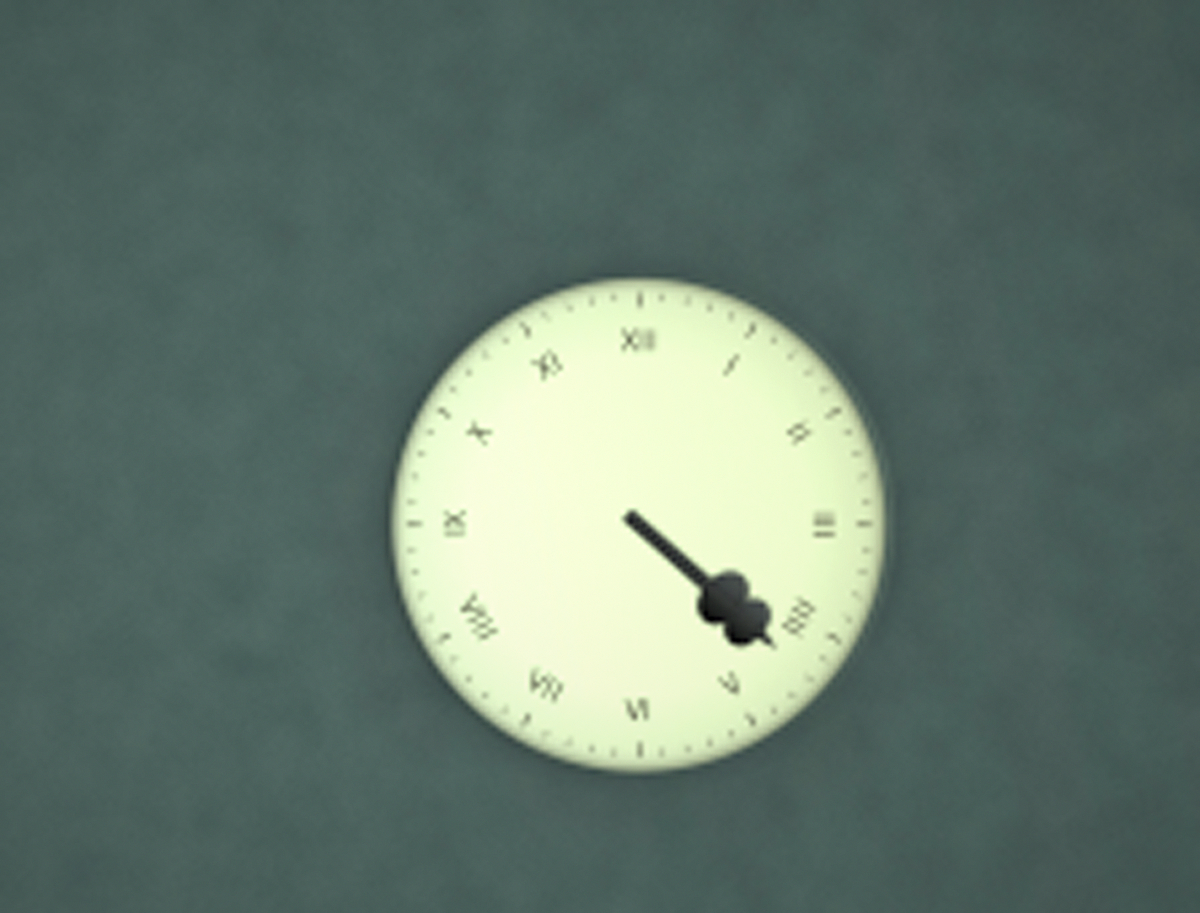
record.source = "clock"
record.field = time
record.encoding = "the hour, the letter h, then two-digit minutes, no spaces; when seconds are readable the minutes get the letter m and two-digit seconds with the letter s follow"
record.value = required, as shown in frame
4h22
